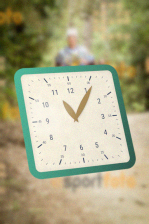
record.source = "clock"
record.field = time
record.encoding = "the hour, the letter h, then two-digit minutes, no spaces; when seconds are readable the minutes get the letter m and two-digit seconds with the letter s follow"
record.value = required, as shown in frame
11h06
